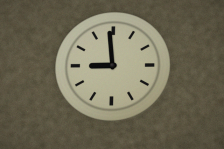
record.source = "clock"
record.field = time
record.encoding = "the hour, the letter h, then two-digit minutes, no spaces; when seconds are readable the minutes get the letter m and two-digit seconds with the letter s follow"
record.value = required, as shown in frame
8h59
